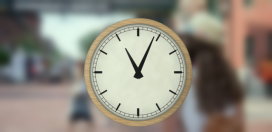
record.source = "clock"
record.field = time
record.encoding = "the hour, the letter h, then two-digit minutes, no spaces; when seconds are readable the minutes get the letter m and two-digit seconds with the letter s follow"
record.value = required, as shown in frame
11h04
